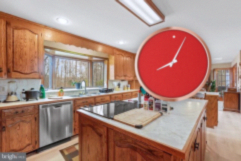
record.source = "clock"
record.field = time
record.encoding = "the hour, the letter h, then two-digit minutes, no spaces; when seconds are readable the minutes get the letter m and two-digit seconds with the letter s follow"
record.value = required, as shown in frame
8h04
